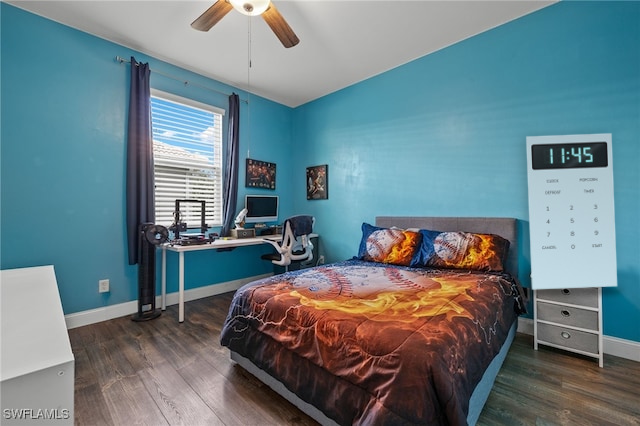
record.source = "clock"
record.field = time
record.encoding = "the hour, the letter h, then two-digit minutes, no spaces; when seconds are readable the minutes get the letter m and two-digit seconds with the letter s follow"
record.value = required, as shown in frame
11h45
